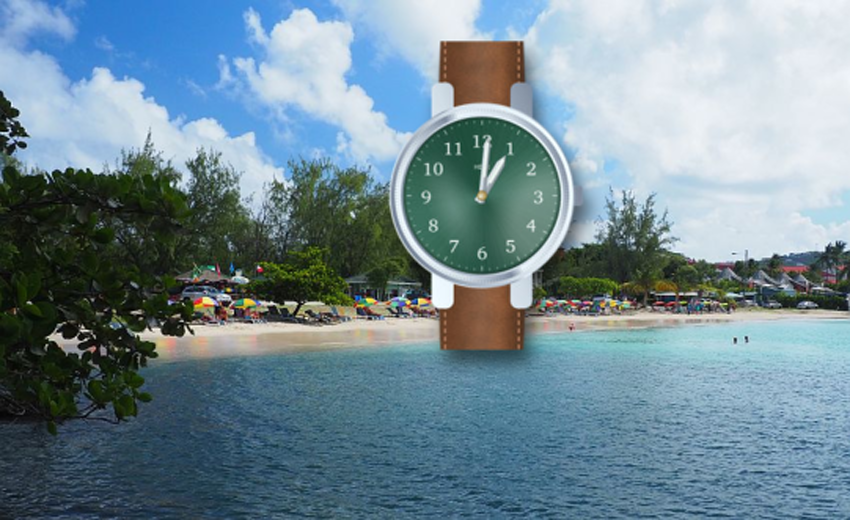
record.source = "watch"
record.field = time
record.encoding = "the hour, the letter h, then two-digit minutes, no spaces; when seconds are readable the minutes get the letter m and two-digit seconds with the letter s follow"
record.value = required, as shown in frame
1h01
